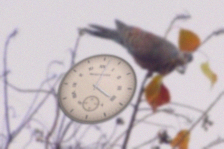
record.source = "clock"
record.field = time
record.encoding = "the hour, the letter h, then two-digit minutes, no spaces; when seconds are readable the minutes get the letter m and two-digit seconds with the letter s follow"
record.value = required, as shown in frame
4h02
